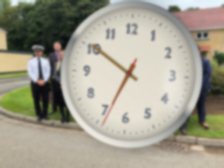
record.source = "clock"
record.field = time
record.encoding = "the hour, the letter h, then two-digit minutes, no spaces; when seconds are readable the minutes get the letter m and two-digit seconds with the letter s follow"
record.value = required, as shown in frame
6h50m34s
